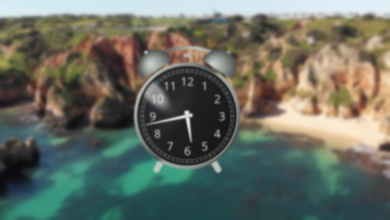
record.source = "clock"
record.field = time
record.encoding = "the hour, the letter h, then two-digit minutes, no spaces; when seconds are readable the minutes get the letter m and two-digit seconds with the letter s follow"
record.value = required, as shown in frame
5h43
